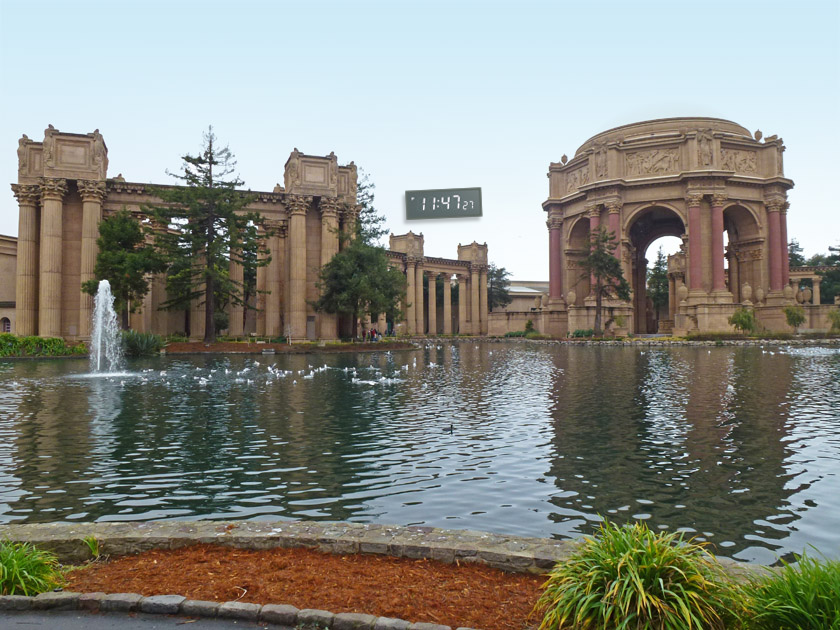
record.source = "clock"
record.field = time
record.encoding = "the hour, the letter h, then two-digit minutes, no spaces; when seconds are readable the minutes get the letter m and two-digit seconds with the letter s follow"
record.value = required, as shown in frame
11h47m27s
